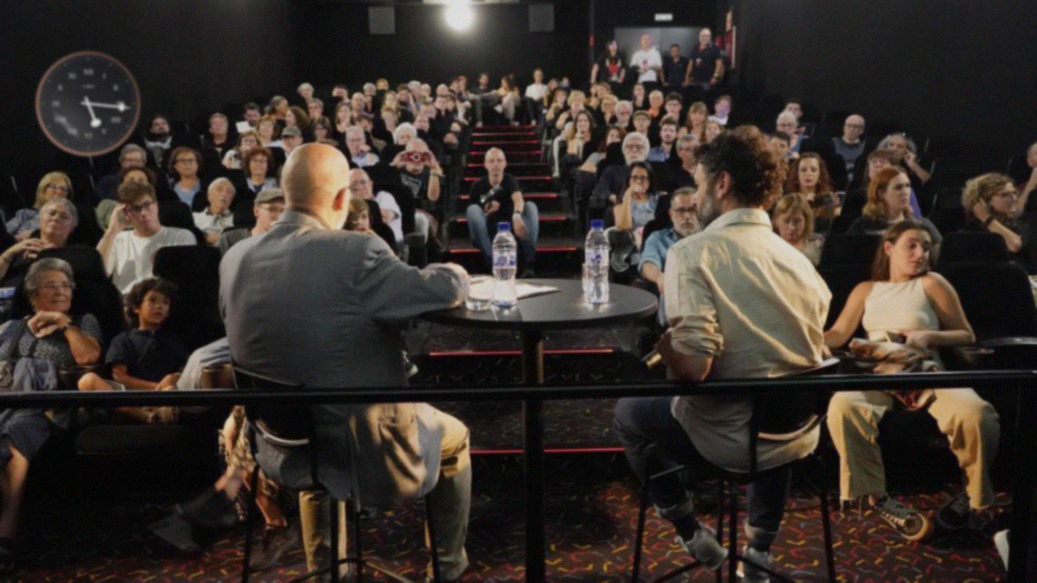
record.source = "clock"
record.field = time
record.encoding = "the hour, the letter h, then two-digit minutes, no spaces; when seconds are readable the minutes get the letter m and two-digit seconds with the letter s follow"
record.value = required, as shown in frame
5h16
